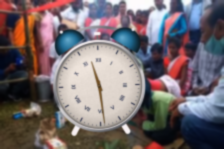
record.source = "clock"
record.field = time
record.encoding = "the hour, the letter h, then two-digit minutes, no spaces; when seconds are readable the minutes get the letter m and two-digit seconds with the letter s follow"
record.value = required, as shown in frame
11h29
